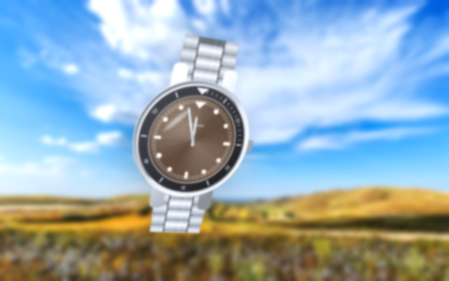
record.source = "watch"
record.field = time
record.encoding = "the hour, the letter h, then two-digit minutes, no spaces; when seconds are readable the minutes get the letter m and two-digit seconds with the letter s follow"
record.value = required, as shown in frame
11h57
